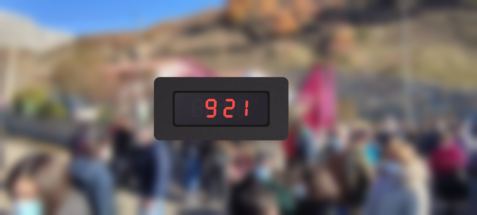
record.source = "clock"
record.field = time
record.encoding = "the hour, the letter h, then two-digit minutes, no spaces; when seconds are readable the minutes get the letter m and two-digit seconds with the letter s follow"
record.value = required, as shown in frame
9h21
